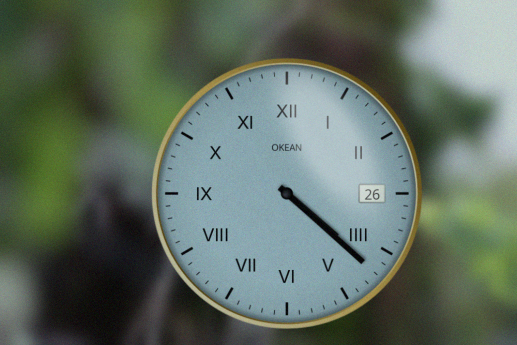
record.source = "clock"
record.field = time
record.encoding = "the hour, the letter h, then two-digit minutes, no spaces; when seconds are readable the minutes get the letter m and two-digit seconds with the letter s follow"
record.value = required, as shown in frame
4h22
